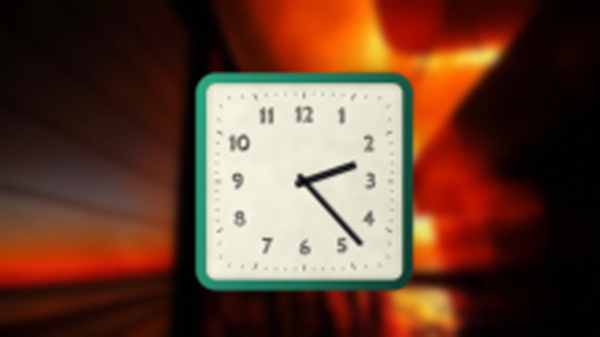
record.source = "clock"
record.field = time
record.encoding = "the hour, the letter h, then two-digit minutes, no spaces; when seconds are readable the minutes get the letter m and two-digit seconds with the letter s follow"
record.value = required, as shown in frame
2h23
